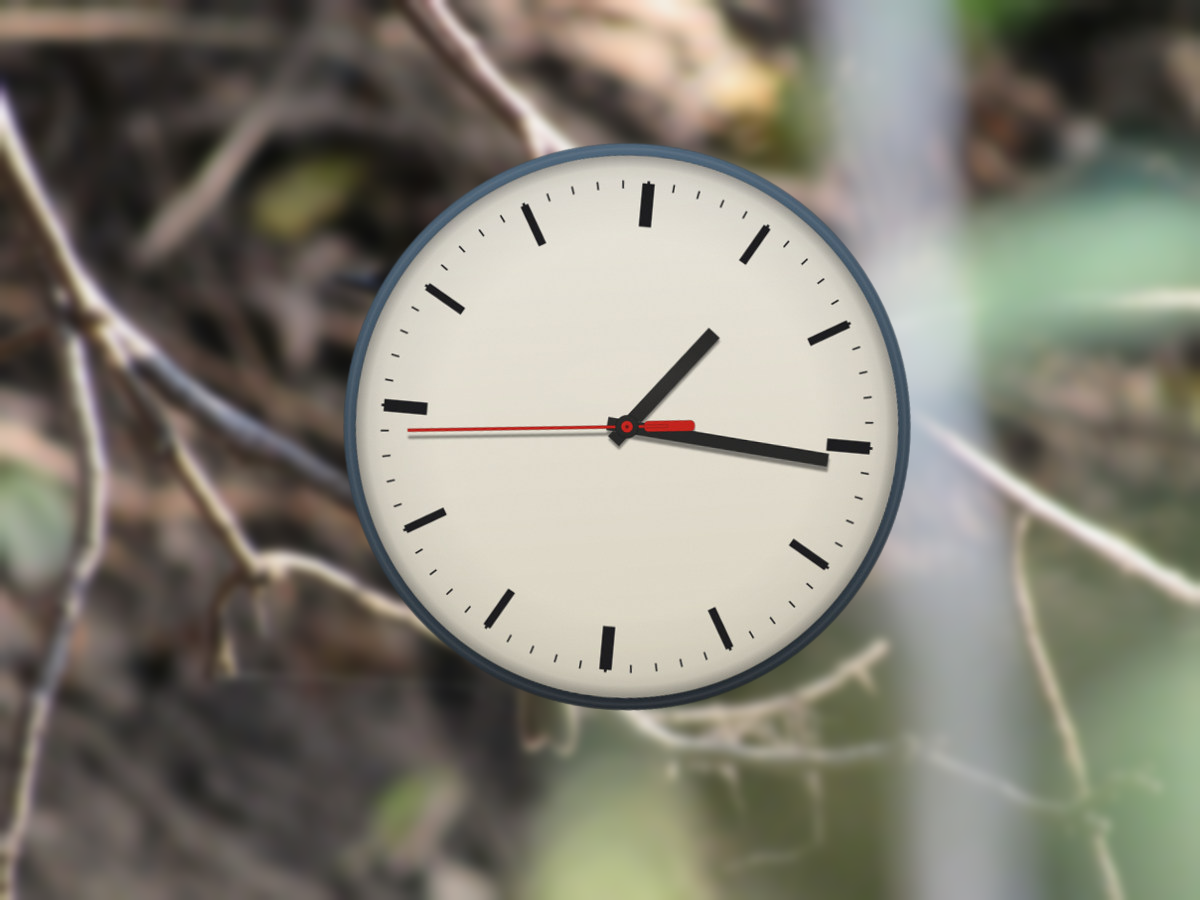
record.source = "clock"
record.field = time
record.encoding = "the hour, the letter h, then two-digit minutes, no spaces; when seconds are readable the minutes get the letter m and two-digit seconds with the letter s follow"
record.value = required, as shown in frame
1h15m44s
